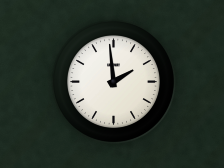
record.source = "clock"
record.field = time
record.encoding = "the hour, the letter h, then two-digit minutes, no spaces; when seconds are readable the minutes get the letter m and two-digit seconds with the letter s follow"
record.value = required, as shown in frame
1h59
